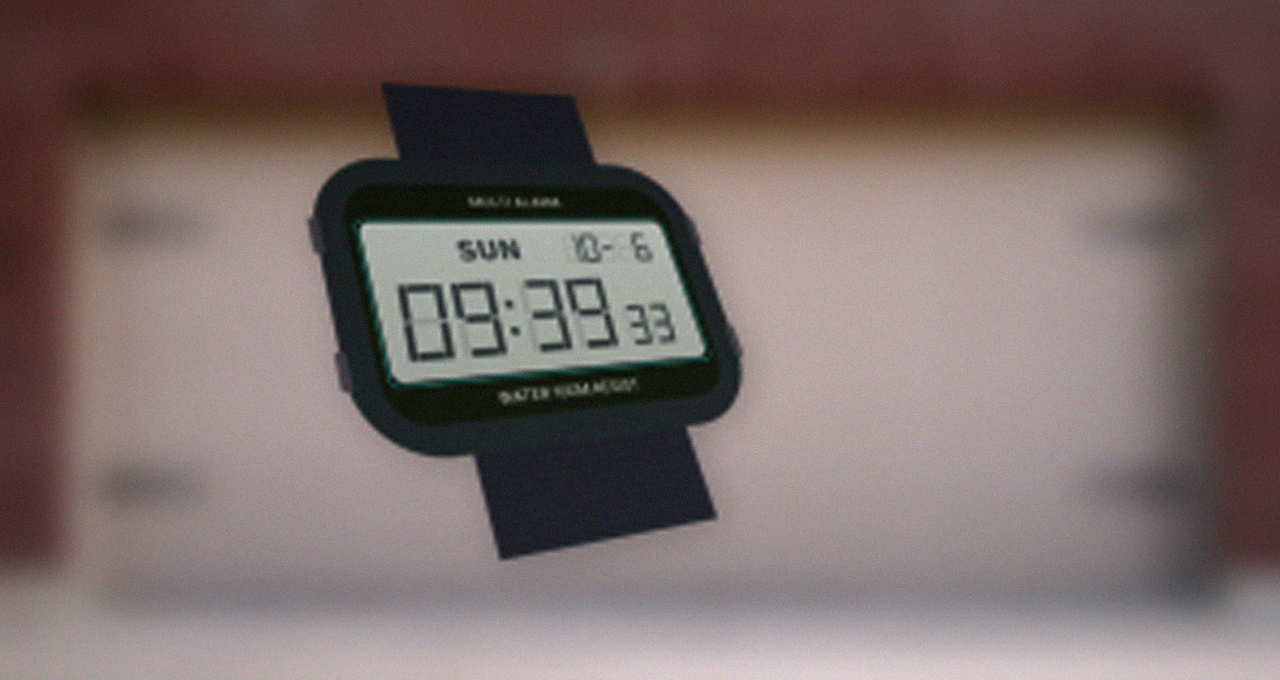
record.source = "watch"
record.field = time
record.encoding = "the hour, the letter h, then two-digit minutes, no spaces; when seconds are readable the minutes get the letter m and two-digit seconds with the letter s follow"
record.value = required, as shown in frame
9h39m33s
